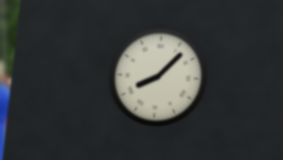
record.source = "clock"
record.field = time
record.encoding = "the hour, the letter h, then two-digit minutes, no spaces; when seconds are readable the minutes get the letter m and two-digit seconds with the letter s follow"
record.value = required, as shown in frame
8h07
